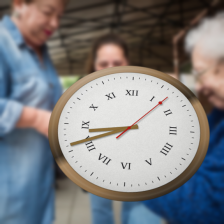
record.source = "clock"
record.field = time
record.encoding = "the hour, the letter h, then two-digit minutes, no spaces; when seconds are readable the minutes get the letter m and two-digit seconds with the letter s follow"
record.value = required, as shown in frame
8h41m07s
